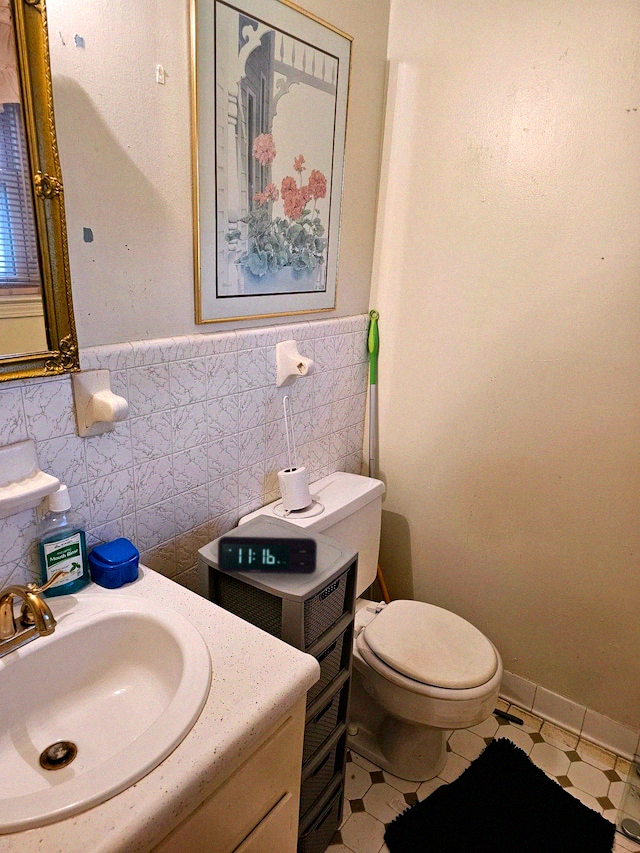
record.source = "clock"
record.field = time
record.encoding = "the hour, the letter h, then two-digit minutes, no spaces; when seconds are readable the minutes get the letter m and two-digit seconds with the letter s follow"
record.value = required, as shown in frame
11h16
